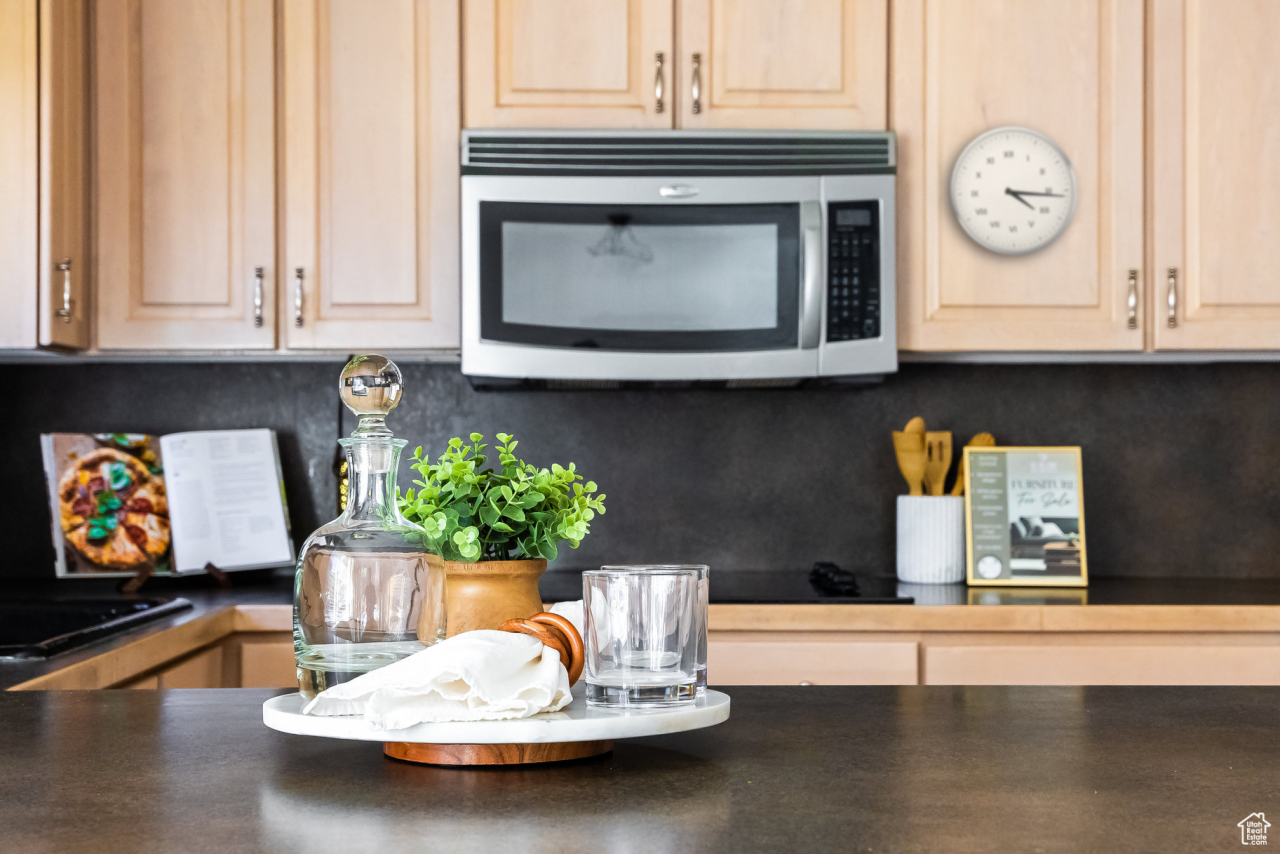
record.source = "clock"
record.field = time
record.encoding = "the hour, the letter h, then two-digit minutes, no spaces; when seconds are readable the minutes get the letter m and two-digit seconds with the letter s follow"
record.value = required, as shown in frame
4h16
